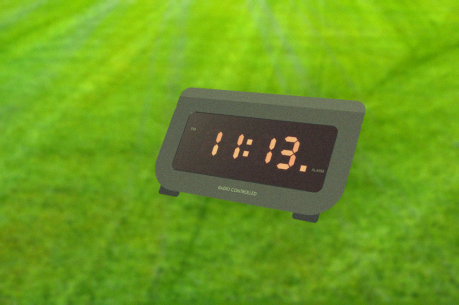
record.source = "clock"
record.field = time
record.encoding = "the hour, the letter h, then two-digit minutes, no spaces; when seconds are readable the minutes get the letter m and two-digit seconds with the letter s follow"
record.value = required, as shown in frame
11h13
